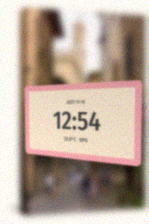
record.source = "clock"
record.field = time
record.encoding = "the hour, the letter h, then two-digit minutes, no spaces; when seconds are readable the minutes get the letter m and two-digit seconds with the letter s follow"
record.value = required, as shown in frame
12h54
